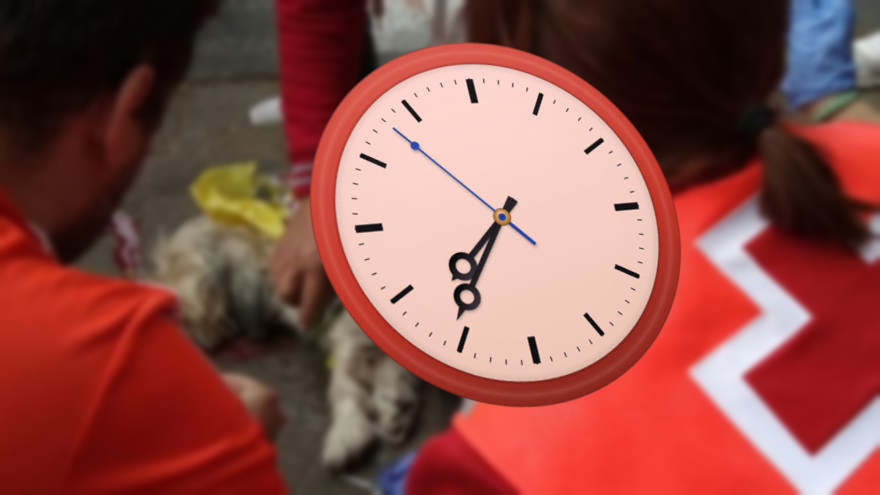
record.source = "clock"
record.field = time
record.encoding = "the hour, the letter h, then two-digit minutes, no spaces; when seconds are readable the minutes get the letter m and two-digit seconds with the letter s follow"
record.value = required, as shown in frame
7h35m53s
